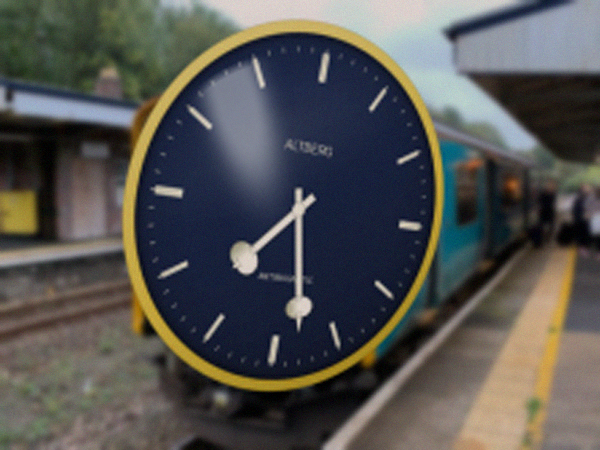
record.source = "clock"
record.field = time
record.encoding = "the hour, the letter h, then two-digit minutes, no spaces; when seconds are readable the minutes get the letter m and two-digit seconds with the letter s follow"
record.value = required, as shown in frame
7h28
